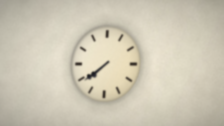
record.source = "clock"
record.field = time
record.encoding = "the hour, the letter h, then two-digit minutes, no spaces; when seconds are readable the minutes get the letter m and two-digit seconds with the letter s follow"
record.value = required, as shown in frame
7h39
